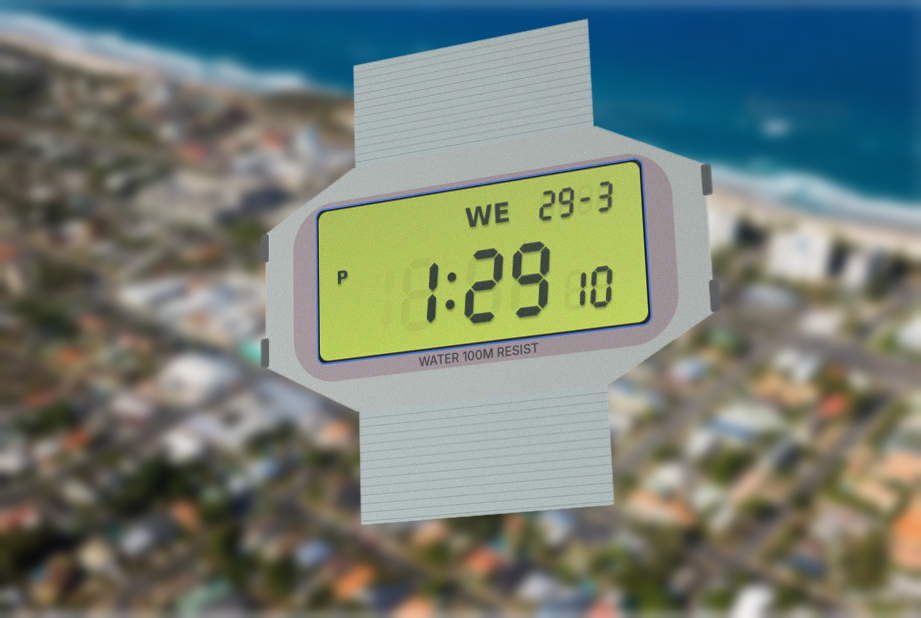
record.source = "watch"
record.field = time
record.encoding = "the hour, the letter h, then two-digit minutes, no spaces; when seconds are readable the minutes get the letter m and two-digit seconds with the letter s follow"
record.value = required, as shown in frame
1h29m10s
